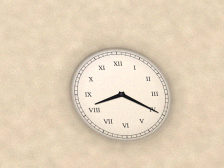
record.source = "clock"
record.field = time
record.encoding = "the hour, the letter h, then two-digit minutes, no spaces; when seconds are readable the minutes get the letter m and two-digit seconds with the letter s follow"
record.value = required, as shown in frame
8h20
